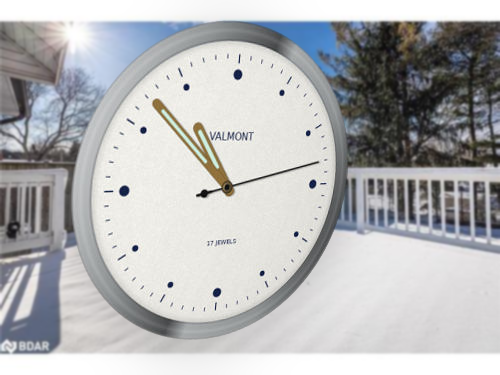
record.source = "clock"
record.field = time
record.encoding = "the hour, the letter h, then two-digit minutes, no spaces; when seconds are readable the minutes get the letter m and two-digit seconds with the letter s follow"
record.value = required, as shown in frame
10h52m13s
